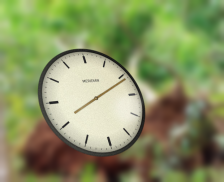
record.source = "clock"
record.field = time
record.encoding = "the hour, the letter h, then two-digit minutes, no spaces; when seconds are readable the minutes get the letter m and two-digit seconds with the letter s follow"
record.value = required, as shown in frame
8h11
